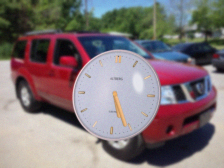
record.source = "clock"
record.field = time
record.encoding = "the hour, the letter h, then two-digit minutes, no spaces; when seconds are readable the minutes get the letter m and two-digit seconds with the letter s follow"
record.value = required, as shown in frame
5h26
